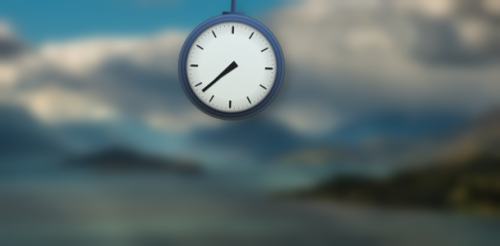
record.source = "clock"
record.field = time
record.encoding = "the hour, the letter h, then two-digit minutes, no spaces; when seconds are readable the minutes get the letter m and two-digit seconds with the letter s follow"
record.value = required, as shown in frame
7h38
